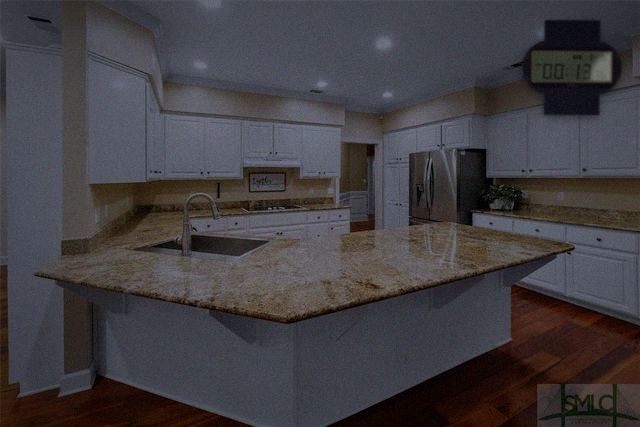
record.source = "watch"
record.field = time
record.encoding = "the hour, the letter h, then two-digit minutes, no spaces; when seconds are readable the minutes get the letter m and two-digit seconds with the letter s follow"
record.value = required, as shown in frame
0h13
